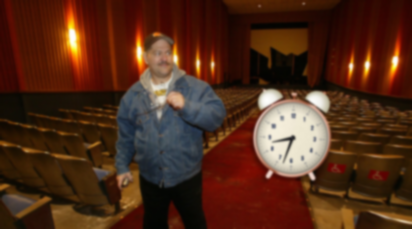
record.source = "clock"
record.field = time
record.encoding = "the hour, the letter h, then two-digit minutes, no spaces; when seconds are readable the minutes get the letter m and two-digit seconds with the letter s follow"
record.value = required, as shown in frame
8h33
